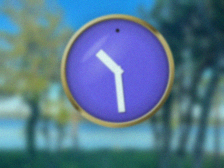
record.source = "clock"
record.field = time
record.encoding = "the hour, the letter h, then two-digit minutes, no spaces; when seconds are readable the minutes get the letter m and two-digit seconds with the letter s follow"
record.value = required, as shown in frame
10h29
